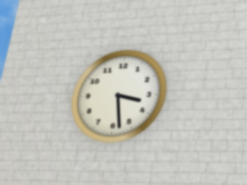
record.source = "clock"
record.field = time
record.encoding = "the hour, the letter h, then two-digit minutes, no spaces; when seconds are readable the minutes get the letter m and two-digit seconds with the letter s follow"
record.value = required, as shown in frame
3h28
